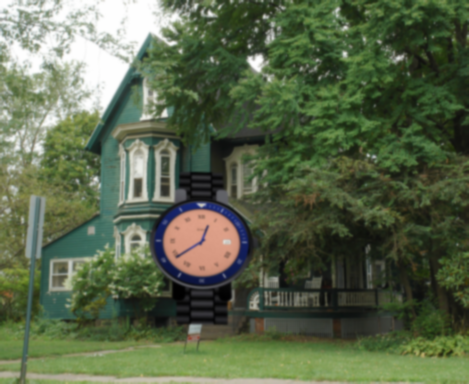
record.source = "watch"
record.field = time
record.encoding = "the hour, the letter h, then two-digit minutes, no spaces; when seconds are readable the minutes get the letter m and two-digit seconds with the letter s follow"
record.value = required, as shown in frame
12h39
